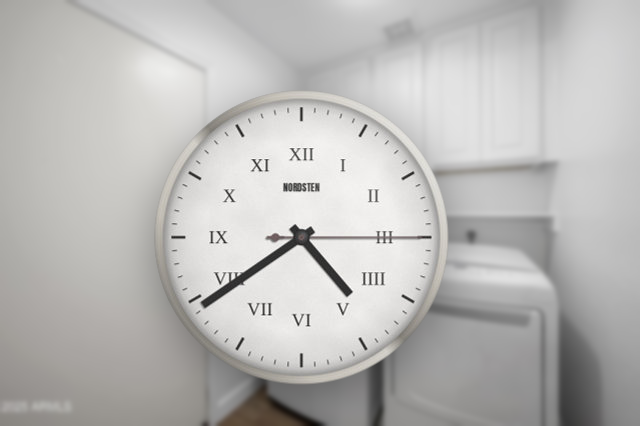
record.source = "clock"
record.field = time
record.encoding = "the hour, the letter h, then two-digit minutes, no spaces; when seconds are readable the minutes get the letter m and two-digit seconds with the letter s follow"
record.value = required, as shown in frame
4h39m15s
